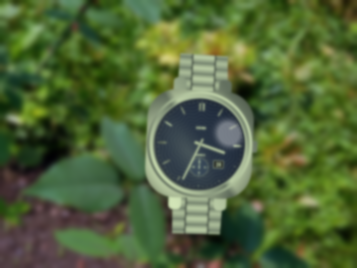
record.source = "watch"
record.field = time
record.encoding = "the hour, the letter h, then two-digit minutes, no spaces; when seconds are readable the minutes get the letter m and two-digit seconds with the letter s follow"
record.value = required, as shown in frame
3h34
